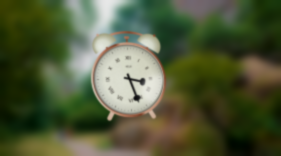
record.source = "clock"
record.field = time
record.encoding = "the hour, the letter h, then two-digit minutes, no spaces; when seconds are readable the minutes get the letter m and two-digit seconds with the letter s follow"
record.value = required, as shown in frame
3h27
